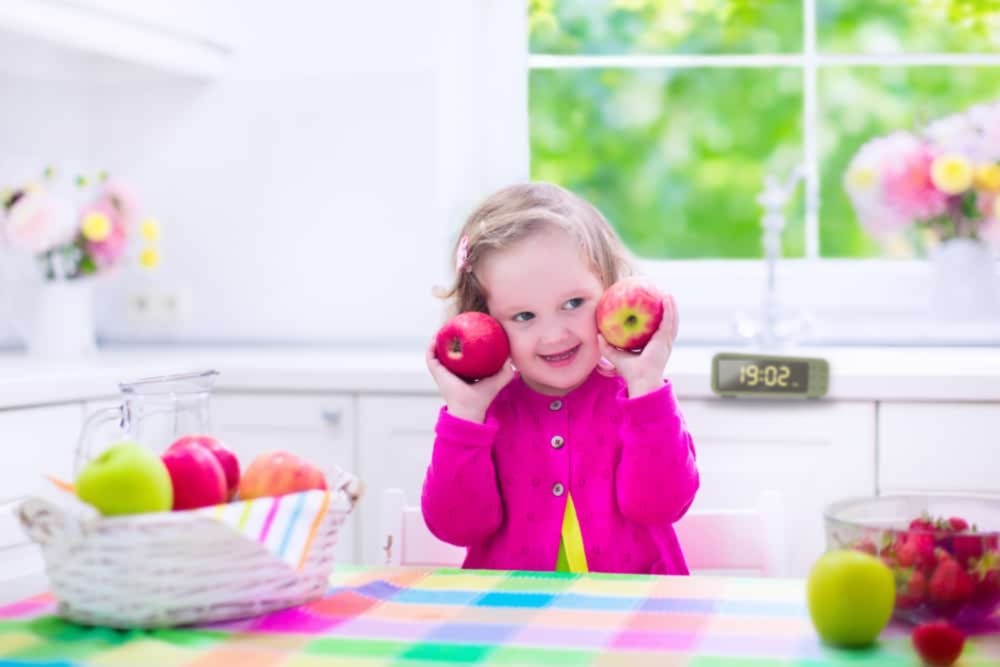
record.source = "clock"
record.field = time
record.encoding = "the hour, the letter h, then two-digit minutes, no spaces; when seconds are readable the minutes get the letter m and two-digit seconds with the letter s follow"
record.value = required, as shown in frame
19h02
